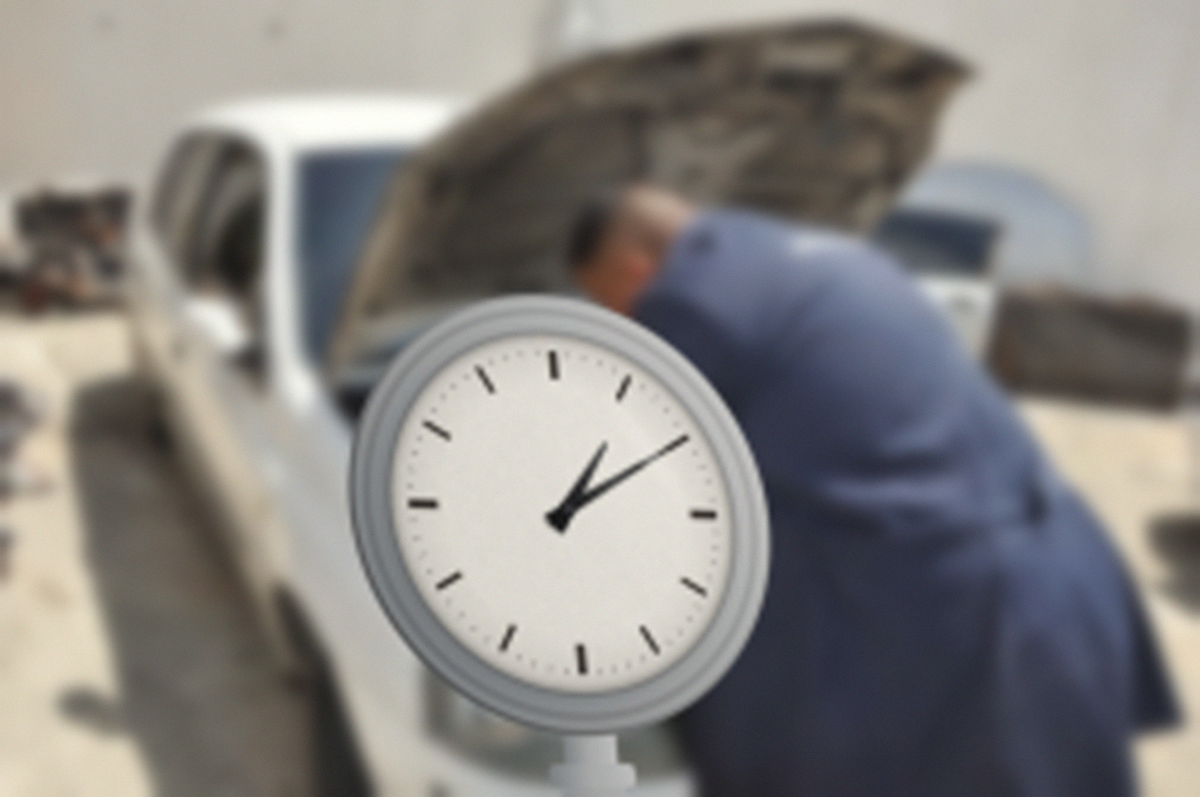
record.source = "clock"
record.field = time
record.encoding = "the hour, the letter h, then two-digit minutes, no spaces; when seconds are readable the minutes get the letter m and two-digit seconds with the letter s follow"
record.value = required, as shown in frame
1h10
